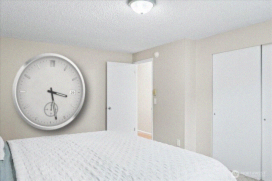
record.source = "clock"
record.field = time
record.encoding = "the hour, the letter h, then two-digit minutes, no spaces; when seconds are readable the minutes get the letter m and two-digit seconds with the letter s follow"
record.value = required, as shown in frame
3h28
